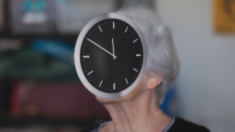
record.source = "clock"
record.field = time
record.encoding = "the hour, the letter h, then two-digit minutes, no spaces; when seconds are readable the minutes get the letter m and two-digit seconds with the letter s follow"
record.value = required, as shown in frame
11h50
